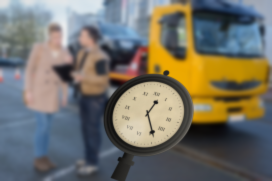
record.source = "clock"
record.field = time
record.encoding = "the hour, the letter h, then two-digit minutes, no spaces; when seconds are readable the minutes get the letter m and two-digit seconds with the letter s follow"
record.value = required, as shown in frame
12h24
